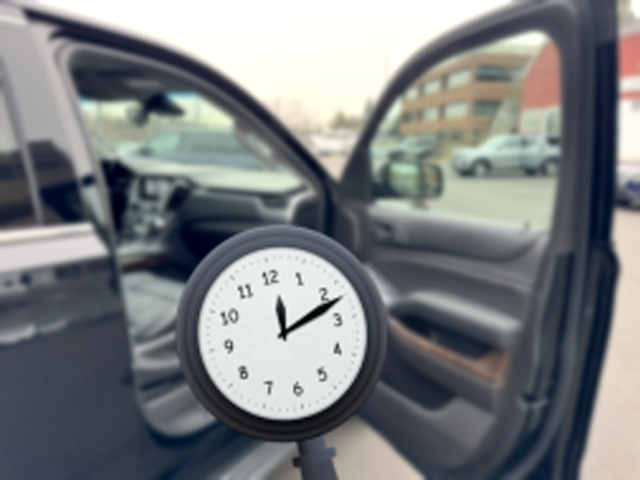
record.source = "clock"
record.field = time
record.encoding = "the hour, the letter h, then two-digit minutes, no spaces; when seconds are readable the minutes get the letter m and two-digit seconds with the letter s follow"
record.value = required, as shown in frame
12h12
